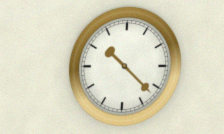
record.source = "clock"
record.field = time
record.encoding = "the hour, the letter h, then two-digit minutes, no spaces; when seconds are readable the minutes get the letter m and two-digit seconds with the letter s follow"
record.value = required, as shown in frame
10h22
